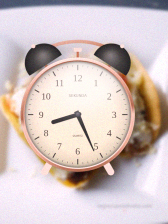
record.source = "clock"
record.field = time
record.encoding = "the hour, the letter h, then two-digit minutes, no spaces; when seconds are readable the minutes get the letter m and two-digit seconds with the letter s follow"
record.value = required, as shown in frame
8h26
